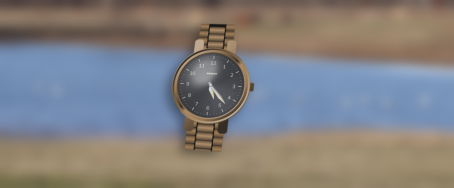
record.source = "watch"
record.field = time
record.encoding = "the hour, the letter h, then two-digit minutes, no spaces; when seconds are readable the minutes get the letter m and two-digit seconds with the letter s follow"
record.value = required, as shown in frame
5h23
